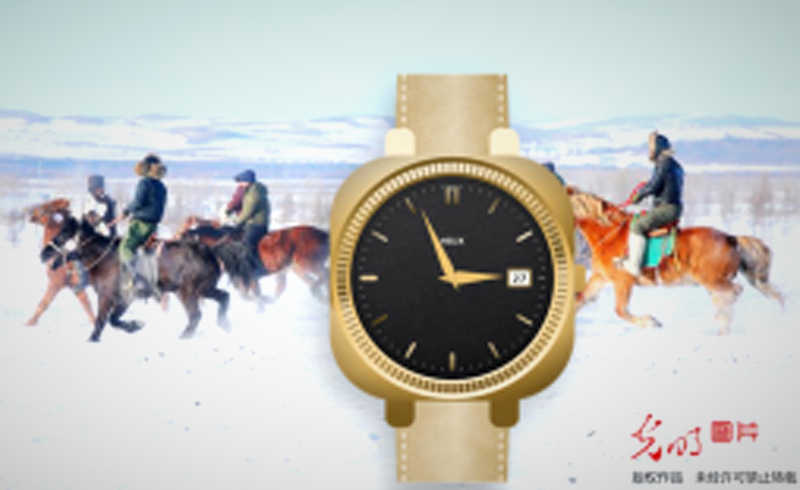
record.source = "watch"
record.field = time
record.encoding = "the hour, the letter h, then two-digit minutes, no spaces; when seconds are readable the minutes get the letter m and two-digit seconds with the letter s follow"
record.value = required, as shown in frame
2h56
